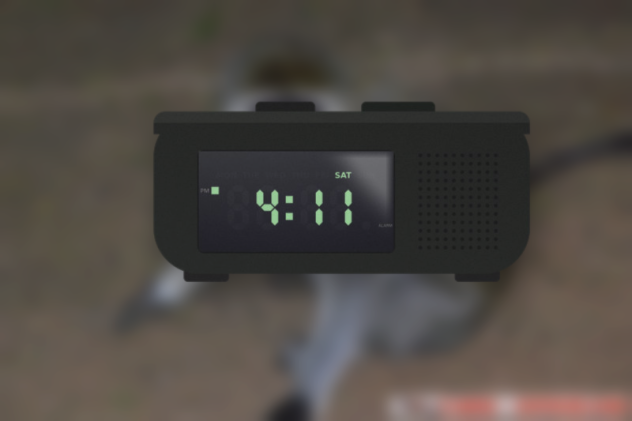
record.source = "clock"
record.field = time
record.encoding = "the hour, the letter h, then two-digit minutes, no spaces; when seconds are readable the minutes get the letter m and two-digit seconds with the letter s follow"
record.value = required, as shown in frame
4h11
